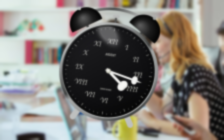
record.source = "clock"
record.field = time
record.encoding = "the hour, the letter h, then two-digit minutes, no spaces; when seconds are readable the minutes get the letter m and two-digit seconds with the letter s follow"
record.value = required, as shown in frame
4h17
